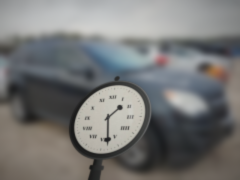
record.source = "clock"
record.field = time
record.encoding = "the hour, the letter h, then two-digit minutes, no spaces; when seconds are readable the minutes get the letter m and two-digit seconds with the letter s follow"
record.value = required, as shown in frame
1h28
